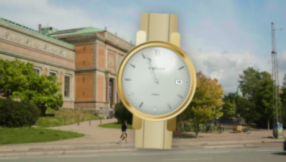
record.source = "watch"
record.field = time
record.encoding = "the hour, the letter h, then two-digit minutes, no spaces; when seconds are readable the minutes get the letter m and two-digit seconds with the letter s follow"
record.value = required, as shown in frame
10h56
